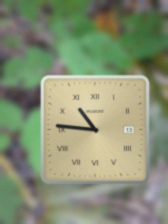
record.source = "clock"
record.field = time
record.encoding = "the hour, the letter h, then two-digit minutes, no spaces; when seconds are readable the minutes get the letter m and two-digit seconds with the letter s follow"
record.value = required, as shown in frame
10h46
